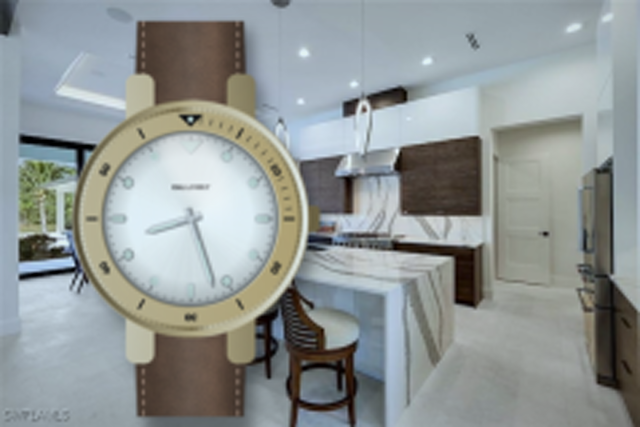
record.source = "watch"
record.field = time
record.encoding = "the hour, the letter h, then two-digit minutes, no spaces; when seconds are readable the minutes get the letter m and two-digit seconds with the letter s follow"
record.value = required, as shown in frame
8h27
